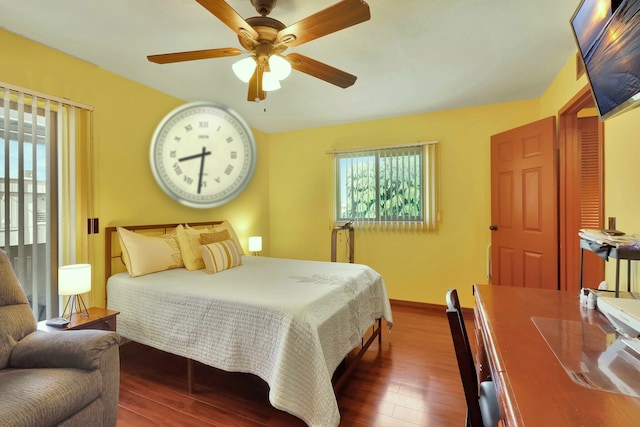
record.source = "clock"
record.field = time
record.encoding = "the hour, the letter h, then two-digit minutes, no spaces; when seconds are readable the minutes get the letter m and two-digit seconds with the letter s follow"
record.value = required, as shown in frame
8h31
